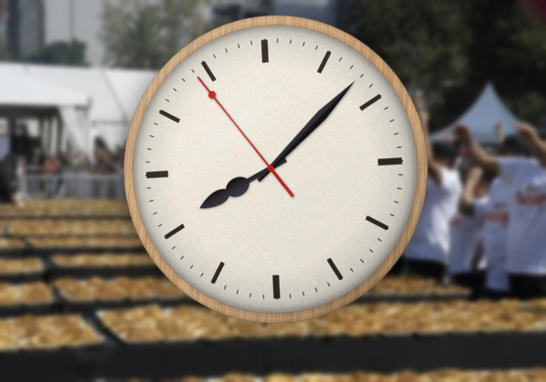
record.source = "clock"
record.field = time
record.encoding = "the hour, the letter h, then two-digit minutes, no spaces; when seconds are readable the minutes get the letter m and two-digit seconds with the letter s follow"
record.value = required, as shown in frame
8h07m54s
